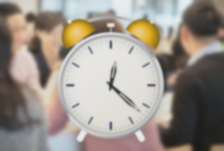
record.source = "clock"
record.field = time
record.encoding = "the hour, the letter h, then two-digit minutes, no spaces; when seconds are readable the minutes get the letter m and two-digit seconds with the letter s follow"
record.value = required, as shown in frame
12h22
